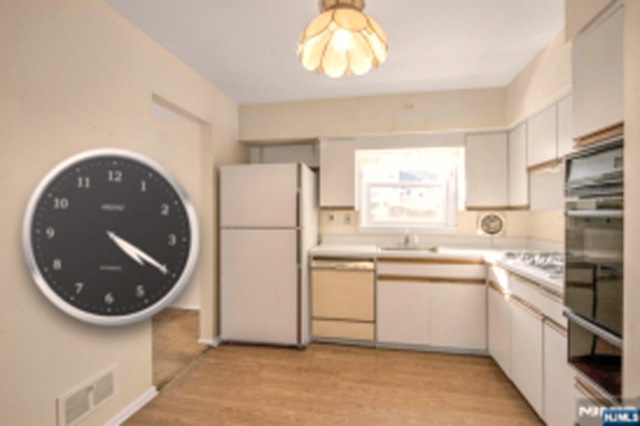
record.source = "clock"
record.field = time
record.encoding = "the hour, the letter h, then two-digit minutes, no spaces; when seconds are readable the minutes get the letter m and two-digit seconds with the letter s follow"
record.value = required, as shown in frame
4h20
